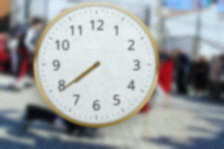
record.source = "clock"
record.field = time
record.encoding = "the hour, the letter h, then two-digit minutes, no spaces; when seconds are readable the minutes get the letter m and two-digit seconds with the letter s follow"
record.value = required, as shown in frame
7h39
